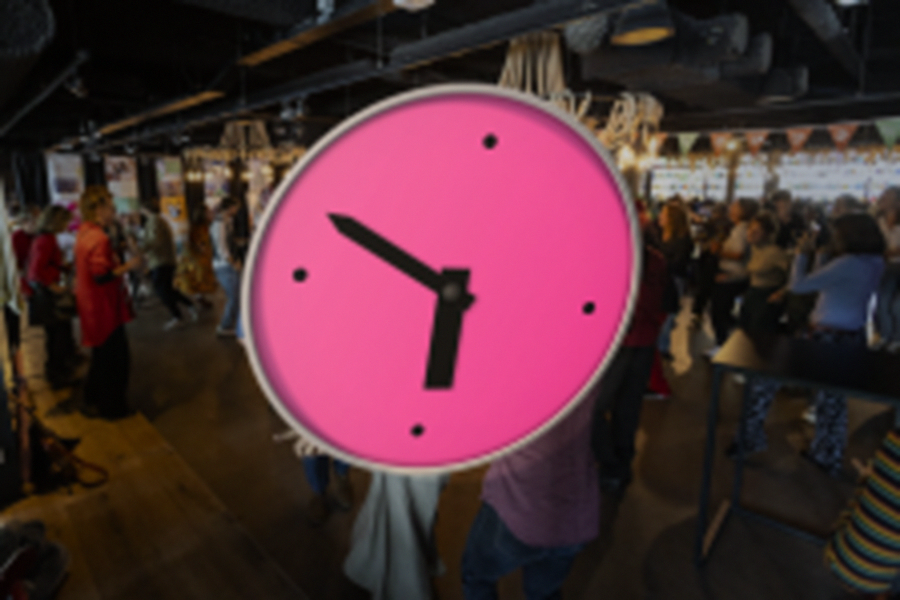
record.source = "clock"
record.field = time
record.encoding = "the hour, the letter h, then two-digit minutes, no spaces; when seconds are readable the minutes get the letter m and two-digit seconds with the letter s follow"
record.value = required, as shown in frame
5h49
